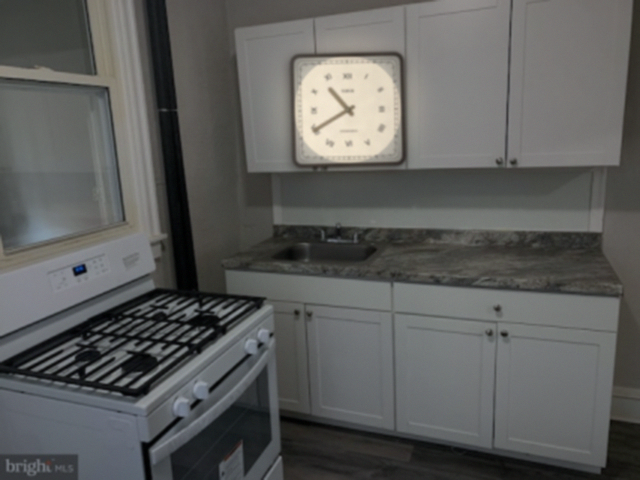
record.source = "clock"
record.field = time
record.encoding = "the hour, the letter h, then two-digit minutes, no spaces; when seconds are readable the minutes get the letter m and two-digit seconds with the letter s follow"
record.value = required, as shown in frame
10h40
